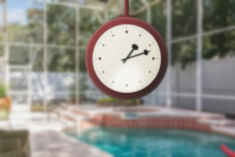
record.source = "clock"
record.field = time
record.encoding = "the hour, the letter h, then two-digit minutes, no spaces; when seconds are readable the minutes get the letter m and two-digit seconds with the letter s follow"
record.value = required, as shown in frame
1h12
